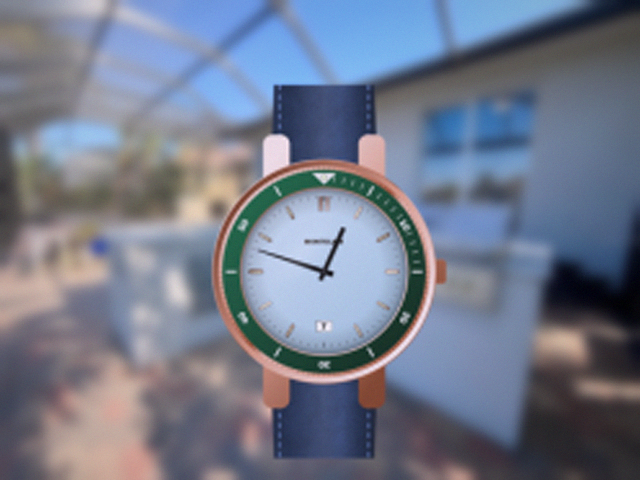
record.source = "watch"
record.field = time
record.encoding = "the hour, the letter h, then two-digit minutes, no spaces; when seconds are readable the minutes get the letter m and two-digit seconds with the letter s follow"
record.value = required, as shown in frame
12h48
